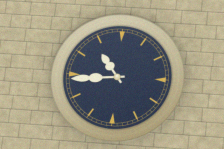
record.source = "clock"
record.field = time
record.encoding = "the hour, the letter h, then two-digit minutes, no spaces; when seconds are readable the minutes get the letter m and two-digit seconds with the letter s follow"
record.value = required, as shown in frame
10h44
